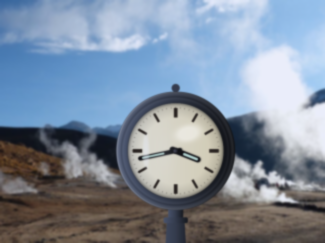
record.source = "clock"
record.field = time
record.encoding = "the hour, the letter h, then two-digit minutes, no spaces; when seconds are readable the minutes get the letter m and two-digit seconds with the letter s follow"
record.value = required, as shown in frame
3h43
